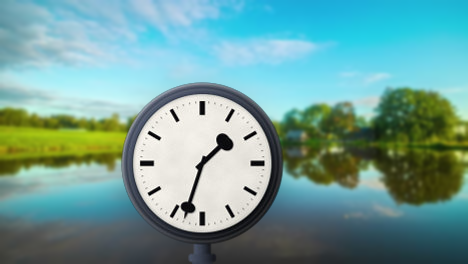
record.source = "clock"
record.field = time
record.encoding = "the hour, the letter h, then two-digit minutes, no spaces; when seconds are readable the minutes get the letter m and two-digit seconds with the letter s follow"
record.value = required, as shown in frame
1h33
